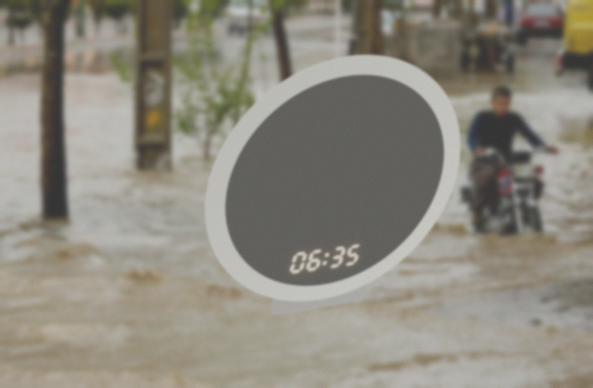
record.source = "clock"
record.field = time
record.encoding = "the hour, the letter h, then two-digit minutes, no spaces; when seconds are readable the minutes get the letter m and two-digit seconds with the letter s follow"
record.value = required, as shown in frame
6h35
